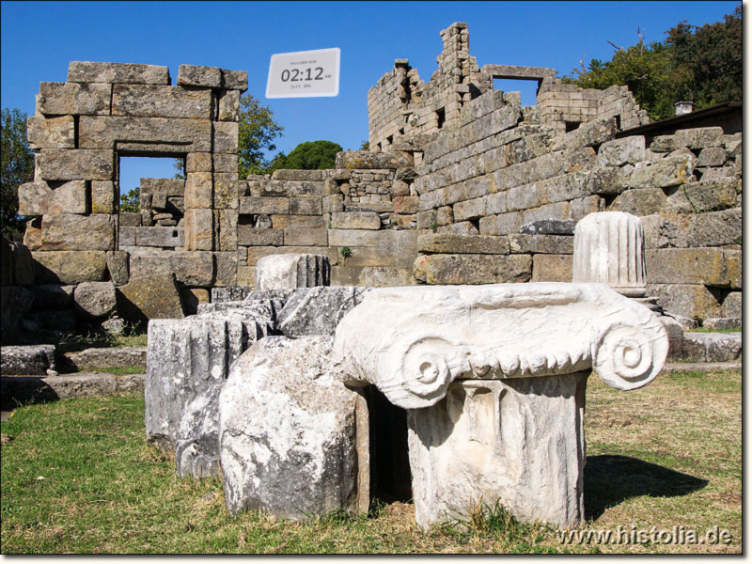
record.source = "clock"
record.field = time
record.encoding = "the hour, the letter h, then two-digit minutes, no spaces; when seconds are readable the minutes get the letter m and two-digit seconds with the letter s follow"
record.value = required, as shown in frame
2h12
